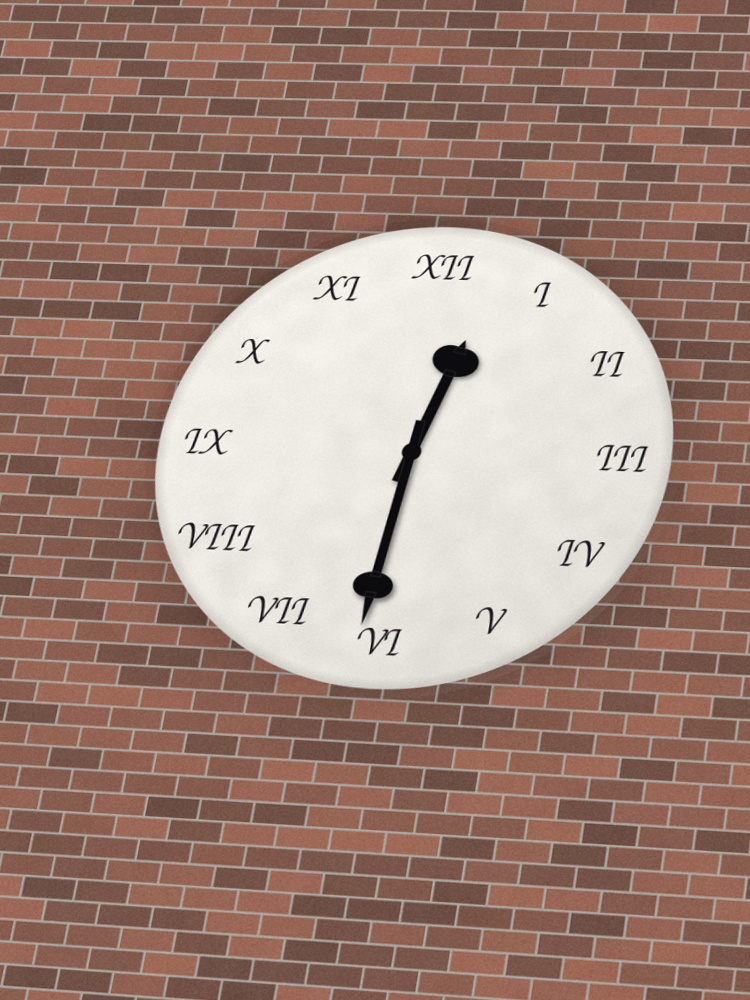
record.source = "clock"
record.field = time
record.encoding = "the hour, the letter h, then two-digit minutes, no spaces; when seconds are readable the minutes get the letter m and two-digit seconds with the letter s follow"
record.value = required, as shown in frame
12h31
